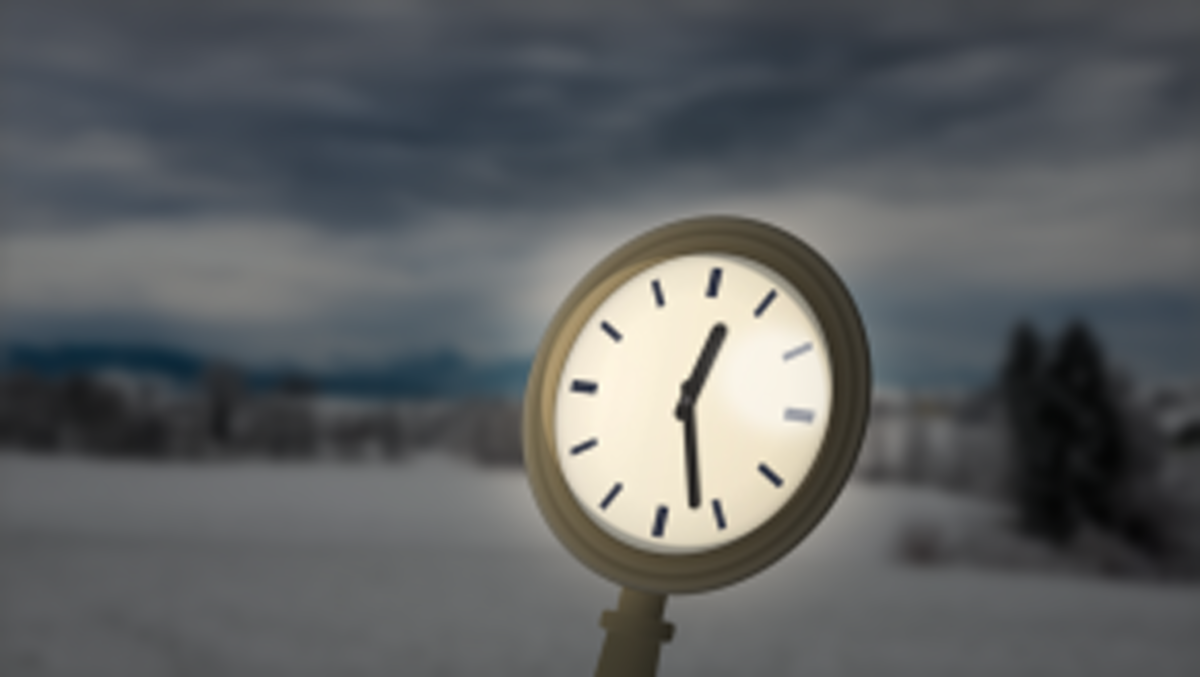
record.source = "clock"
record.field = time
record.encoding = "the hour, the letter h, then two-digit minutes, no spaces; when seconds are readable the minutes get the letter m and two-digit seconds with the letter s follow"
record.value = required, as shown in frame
12h27
